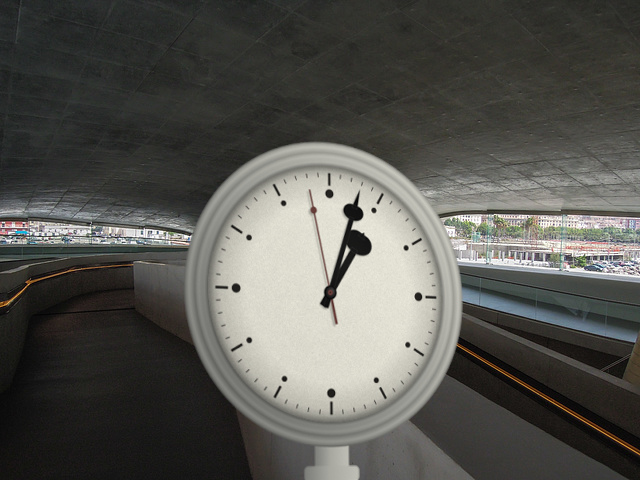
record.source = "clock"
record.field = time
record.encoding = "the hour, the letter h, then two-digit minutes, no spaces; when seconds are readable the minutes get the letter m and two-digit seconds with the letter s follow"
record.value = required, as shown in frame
1h02m58s
